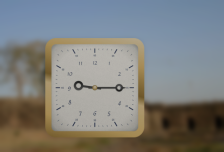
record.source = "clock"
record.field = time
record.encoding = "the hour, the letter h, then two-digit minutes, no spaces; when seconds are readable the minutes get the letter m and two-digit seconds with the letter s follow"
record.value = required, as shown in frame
9h15
